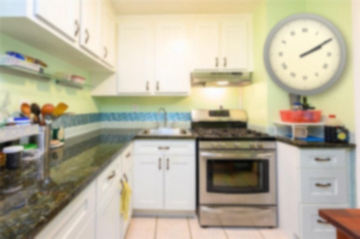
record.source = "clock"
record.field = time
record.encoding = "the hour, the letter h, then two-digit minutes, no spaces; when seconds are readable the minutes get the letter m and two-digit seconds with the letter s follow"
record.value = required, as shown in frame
2h10
